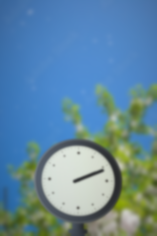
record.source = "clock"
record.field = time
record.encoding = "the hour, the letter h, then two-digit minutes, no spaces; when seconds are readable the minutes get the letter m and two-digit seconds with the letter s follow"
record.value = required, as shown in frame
2h11
